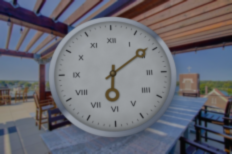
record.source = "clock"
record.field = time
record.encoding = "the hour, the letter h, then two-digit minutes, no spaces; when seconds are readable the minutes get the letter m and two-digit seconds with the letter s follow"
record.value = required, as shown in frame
6h09
